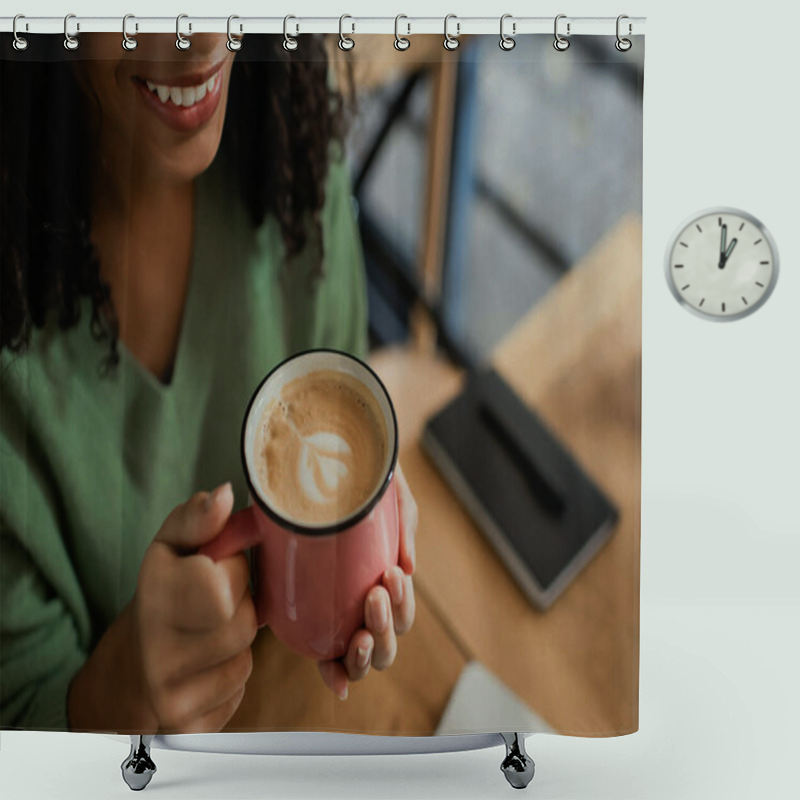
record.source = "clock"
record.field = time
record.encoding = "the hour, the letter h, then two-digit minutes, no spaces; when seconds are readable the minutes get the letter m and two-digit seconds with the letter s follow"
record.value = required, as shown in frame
1h01
